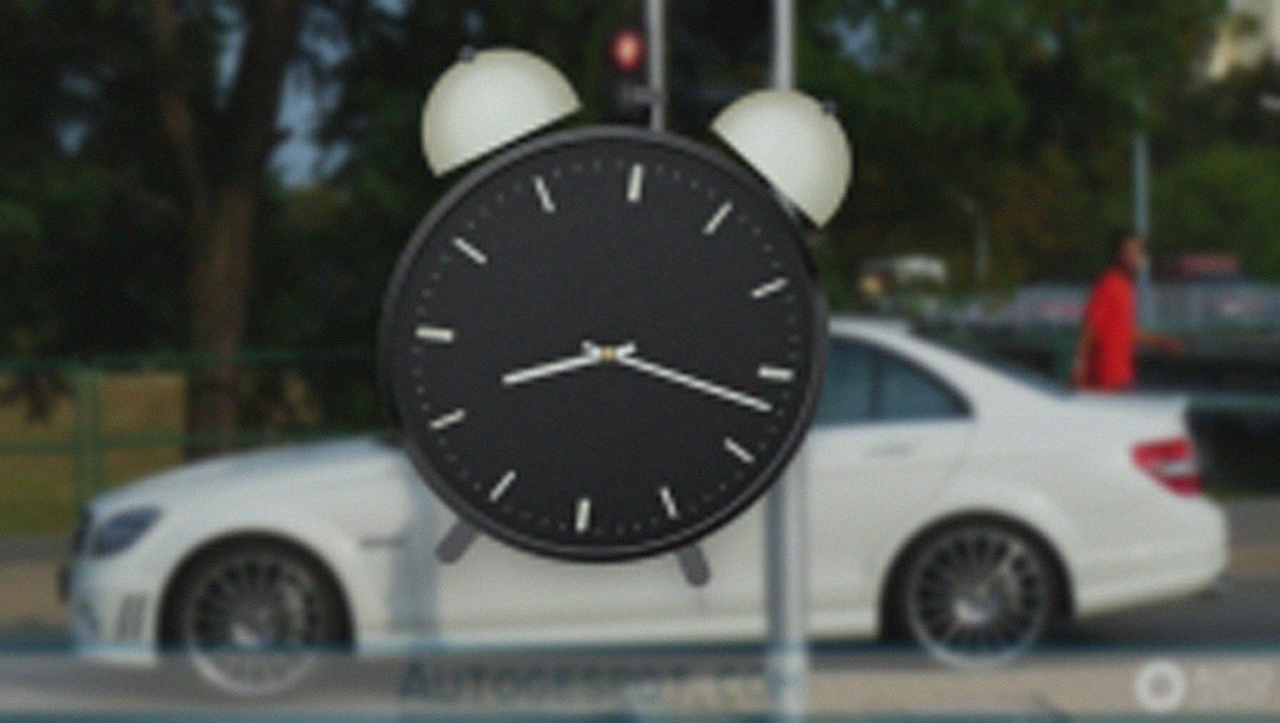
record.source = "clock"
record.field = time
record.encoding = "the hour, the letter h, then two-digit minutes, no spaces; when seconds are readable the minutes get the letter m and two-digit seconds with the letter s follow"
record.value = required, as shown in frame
8h17
